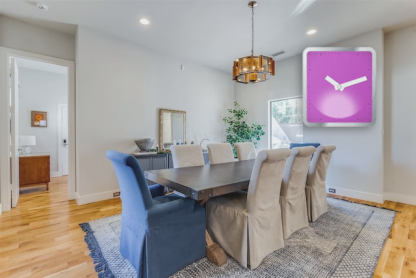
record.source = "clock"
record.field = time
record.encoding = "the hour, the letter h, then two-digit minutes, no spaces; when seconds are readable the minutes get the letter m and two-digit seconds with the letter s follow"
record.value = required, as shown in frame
10h12
